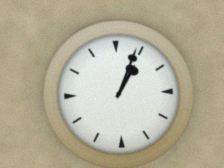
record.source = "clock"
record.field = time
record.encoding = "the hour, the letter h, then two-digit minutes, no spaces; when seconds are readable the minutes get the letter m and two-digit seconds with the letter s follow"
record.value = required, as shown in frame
1h04
